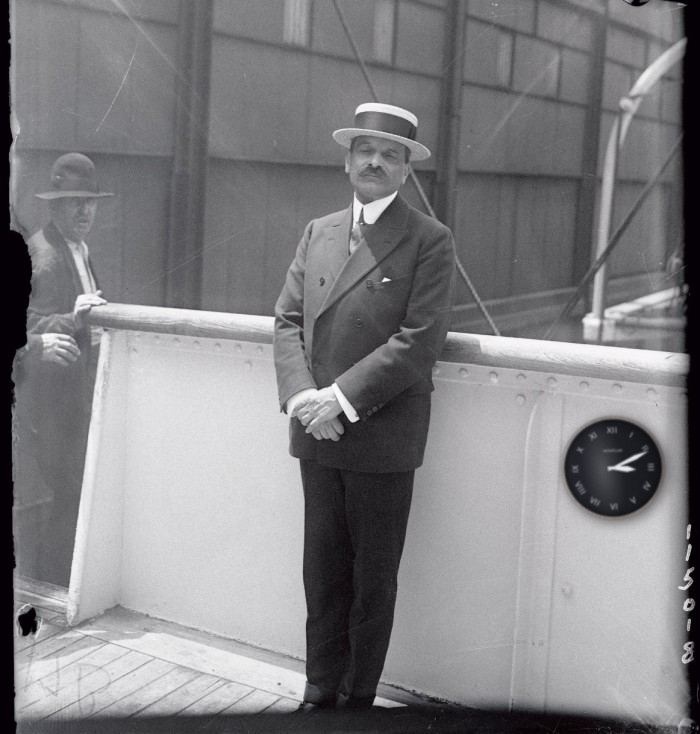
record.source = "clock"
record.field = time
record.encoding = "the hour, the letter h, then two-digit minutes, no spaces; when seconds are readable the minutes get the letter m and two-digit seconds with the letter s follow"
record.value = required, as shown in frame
3h11
